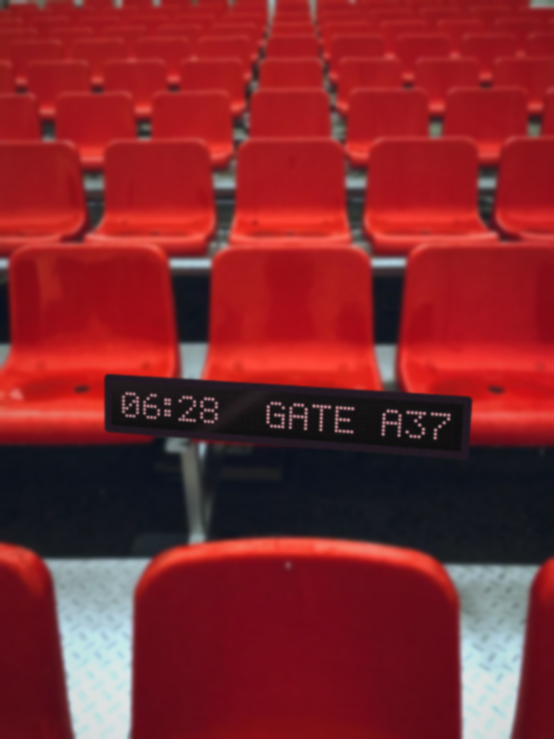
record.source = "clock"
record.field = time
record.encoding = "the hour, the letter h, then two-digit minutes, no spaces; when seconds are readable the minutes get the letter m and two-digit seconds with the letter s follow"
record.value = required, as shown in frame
6h28
